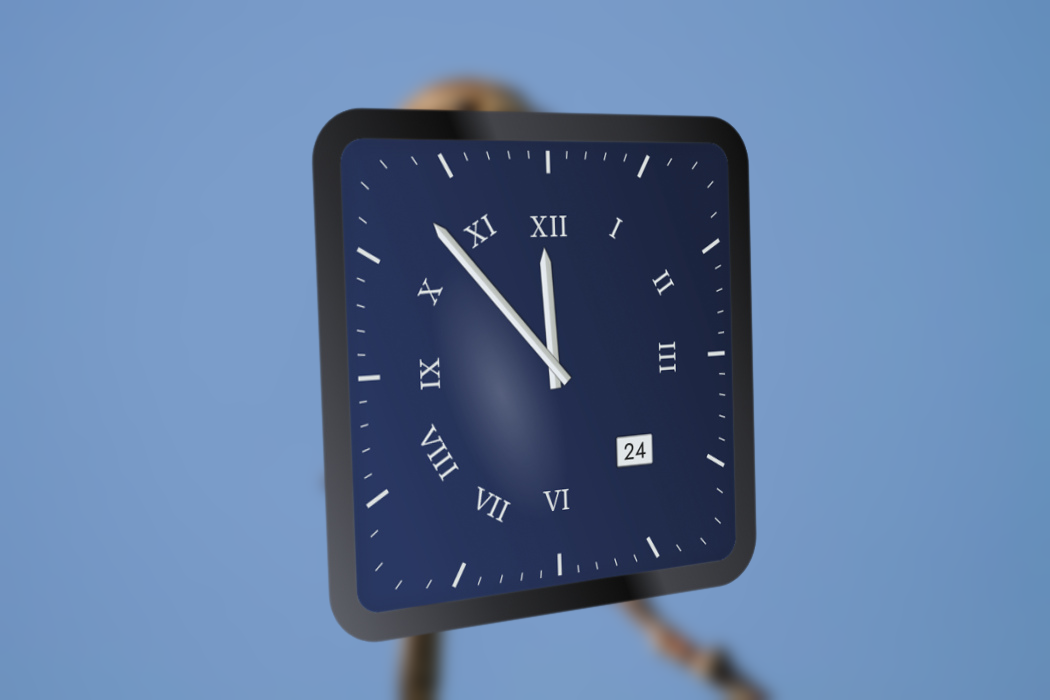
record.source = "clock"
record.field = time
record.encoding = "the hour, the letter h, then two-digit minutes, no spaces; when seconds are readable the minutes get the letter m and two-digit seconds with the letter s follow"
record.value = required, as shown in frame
11h53
